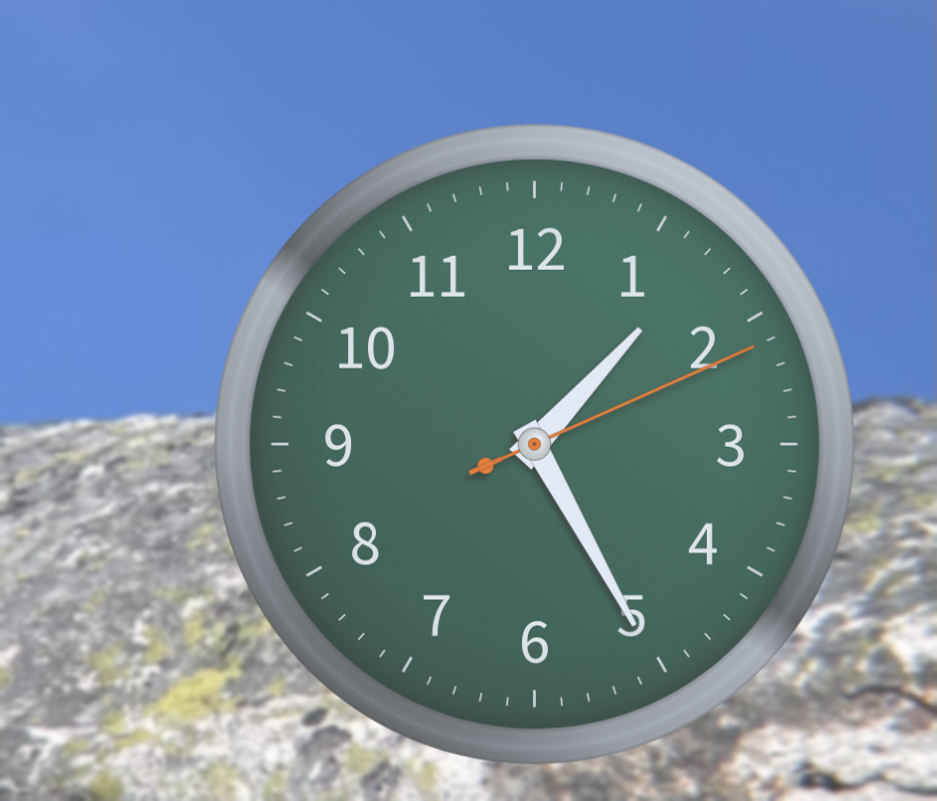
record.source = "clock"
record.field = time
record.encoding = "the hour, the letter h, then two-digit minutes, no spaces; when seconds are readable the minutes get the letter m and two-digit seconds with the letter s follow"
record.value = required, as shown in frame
1h25m11s
